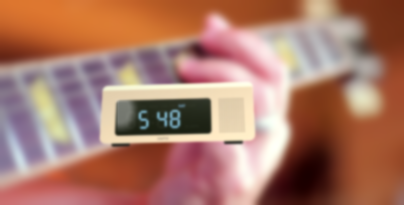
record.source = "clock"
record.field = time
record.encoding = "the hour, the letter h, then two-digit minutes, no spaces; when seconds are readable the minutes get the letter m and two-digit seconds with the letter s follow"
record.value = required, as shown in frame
5h48
